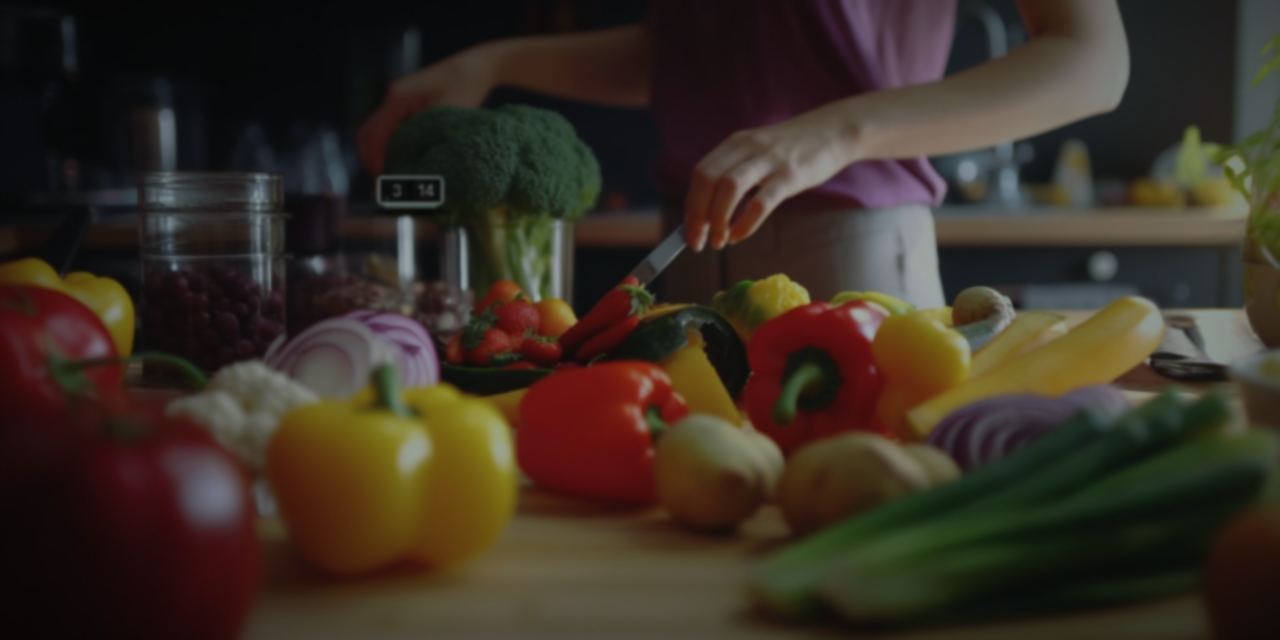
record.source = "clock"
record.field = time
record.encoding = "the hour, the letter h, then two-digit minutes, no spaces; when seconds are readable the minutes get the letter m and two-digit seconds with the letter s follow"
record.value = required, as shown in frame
3h14
